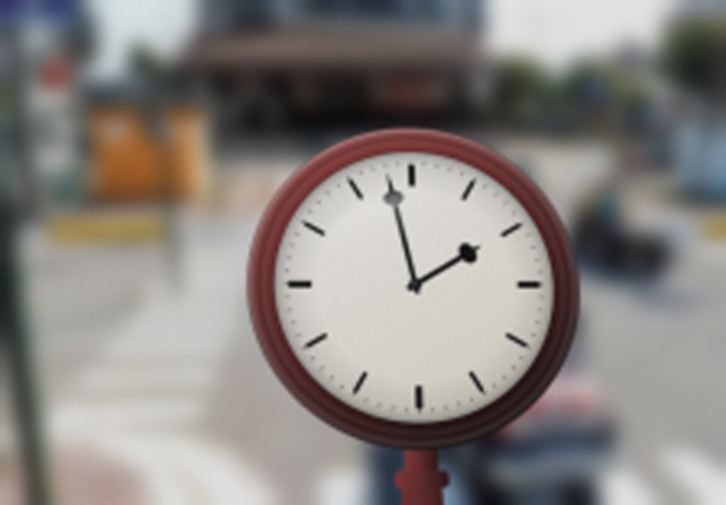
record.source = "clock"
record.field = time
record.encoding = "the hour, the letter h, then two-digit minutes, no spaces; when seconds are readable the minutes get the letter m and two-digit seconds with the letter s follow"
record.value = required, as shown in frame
1h58
